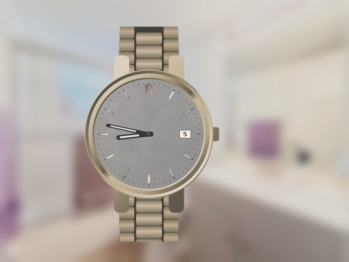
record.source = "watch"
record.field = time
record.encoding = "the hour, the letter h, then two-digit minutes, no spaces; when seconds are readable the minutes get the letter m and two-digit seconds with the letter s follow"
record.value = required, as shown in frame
8h47
